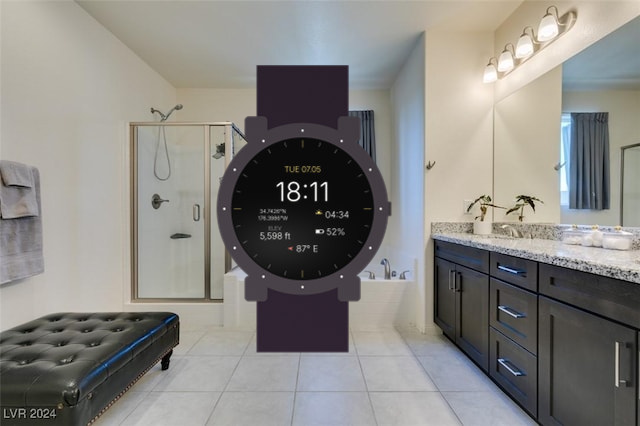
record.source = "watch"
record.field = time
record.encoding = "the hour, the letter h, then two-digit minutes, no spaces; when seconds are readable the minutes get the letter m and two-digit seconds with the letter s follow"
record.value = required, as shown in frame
18h11
